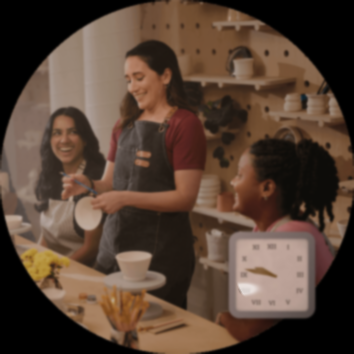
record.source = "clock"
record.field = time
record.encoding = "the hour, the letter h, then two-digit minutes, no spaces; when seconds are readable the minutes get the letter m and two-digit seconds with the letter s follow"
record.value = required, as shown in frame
9h47
